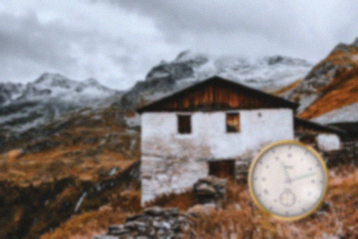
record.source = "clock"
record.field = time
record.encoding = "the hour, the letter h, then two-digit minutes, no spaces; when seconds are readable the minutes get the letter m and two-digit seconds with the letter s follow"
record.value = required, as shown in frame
11h12
